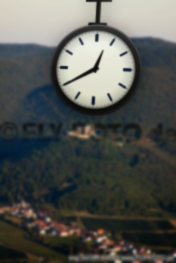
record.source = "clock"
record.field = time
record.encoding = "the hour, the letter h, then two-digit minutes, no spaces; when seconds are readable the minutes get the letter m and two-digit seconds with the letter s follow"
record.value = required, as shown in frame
12h40
